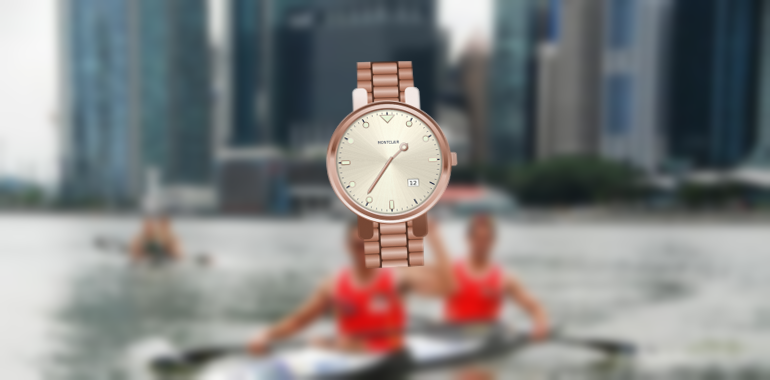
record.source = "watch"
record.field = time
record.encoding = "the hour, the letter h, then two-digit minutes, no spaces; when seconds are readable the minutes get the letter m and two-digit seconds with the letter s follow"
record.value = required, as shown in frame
1h36
